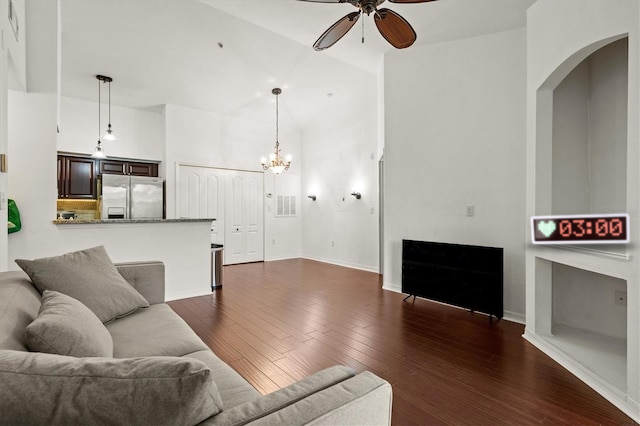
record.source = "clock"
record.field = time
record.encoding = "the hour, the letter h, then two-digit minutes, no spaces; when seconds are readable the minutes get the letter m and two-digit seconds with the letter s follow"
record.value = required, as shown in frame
3h00
